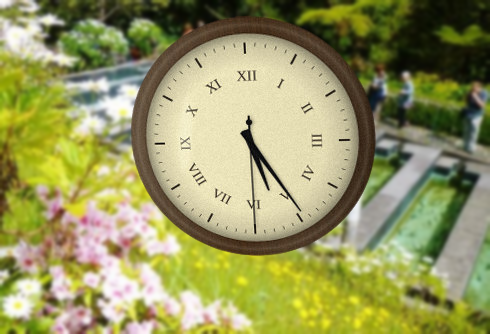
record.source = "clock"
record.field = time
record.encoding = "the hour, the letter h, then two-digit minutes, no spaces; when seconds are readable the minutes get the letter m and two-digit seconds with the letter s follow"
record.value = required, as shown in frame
5h24m30s
